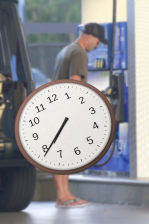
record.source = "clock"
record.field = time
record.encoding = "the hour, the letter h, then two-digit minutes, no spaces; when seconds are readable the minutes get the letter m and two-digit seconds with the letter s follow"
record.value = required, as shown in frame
7h39
